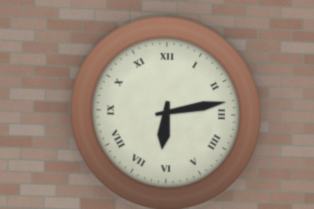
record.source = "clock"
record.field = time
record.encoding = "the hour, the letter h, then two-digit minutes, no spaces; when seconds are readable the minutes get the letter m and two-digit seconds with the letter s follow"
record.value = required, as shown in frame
6h13
